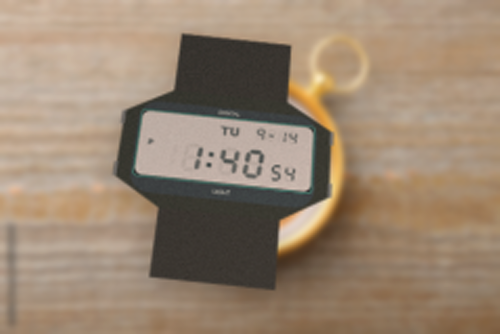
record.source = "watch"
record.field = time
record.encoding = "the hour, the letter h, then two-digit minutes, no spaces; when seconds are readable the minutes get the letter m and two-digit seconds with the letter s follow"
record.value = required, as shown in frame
1h40m54s
